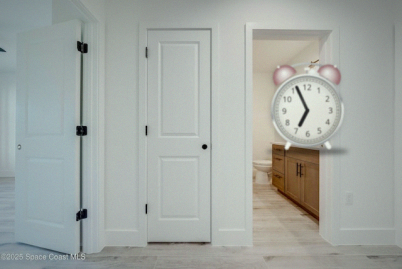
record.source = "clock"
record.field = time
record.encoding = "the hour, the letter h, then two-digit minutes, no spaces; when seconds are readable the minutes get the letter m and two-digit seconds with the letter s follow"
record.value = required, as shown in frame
6h56
